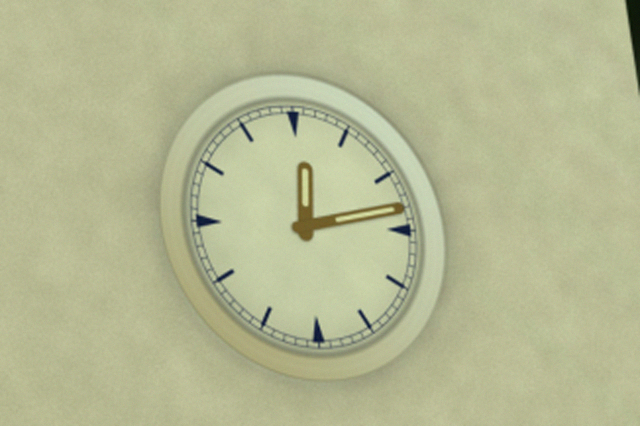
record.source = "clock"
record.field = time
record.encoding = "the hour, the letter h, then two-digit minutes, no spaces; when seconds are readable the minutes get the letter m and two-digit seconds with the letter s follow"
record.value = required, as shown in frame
12h13
